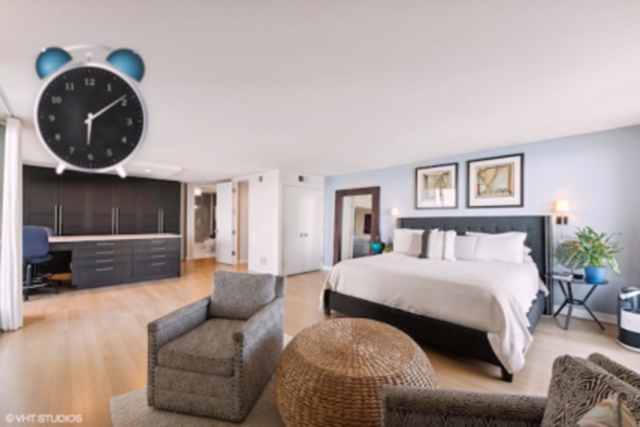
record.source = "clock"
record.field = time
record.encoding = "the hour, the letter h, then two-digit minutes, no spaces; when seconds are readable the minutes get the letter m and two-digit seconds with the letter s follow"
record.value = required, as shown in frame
6h09
